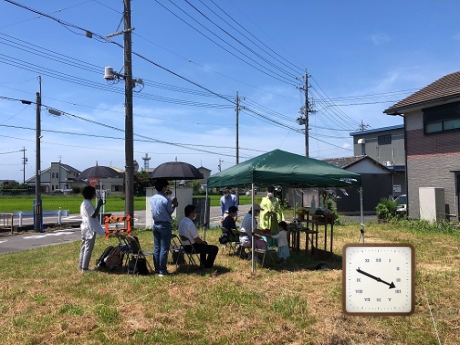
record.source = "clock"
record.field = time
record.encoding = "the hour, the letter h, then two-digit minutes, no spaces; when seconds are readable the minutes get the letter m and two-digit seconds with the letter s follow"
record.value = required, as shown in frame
3h49
